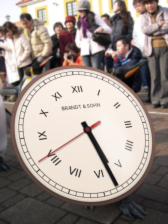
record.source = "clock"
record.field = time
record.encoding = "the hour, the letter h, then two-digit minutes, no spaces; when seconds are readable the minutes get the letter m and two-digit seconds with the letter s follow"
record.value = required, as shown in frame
5h27m41s
